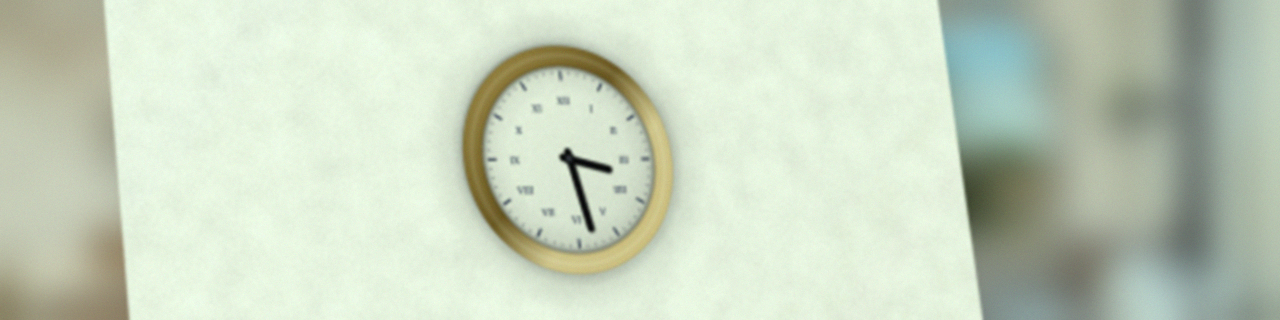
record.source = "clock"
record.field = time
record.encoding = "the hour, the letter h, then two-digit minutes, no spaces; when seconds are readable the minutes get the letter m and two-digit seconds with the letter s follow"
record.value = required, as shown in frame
3h28
